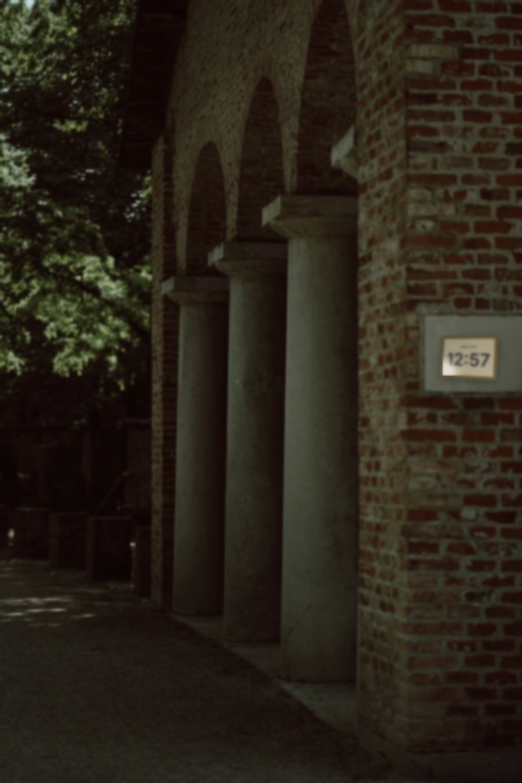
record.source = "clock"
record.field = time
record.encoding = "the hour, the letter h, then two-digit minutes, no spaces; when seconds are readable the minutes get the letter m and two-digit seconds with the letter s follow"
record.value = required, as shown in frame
12h57
